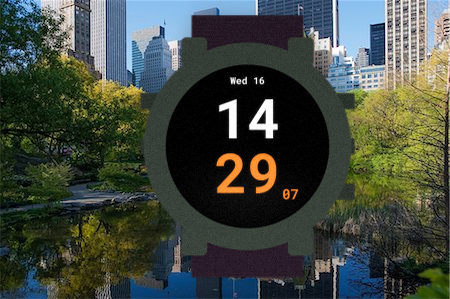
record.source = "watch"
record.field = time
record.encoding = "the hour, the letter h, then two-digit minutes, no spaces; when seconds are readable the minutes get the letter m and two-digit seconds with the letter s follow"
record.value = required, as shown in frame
14h29m07s
